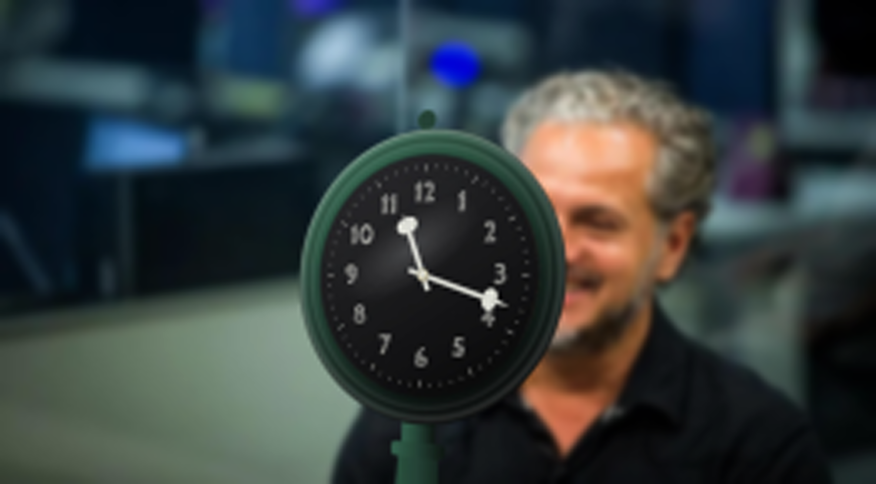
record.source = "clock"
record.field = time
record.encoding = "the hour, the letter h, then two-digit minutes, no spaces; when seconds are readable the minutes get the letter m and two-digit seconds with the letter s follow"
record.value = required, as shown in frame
11h18
